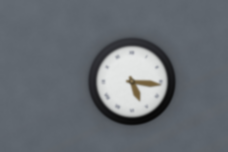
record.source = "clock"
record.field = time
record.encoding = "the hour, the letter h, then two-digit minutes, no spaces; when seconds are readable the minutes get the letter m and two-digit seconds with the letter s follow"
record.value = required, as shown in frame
5h16
